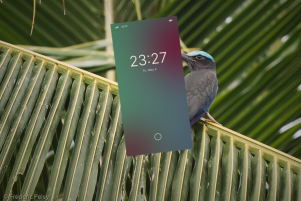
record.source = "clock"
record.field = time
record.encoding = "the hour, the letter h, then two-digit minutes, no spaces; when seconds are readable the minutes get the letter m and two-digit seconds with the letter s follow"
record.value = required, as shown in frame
23h27
